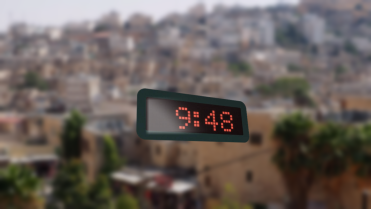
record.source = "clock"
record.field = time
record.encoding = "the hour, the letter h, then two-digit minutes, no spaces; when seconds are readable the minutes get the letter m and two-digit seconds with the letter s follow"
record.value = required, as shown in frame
9h48
